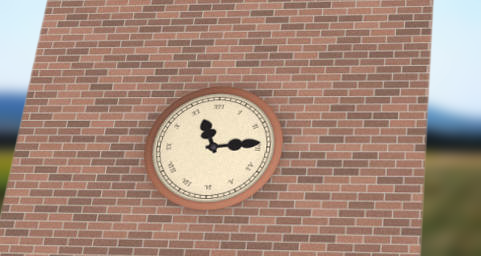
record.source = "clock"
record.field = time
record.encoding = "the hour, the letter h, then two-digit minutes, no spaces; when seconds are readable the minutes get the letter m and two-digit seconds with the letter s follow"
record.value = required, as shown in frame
11h14
